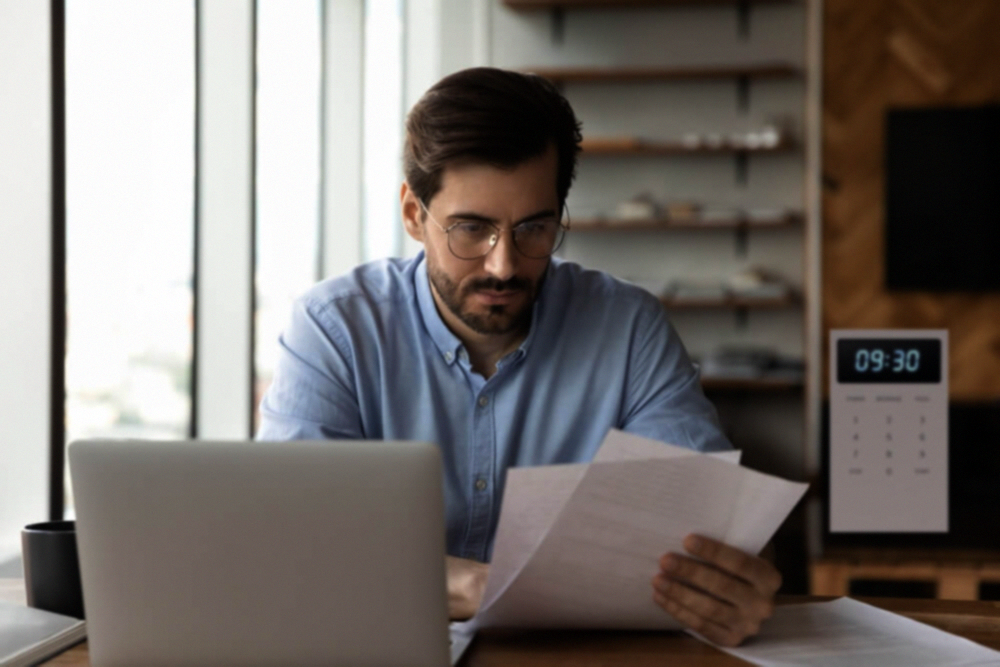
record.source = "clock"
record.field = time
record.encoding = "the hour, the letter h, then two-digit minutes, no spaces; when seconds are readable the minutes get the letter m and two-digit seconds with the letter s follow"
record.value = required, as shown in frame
9h30
